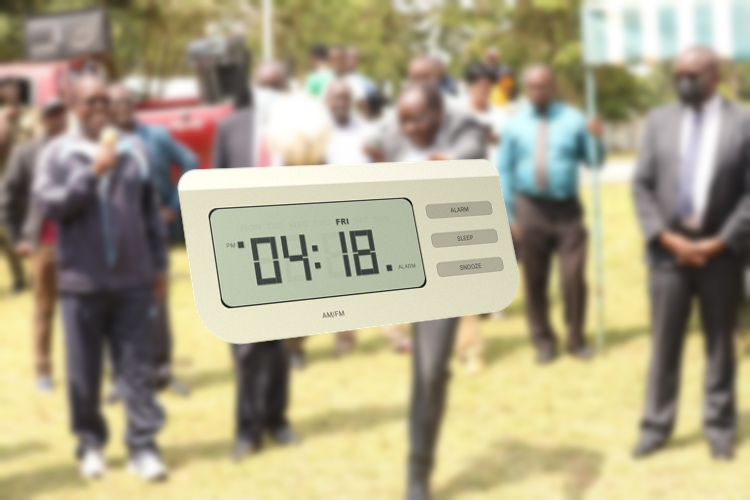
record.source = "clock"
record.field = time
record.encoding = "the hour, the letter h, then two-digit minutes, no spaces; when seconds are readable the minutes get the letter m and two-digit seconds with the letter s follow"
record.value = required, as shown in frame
4h18
